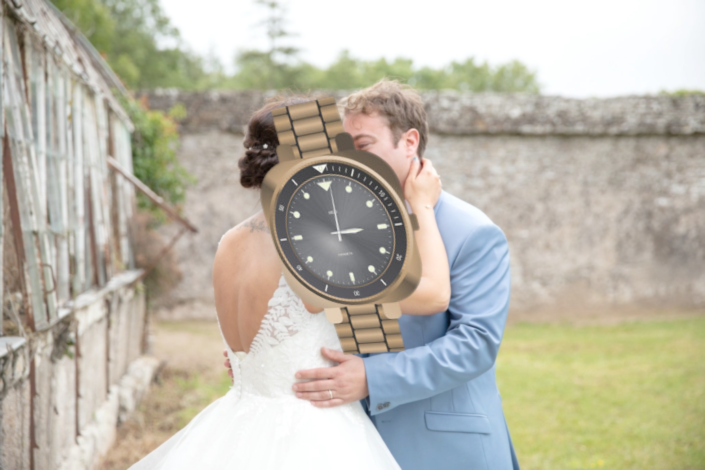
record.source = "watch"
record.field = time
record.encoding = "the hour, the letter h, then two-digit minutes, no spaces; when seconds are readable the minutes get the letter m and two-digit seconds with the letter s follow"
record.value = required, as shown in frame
3h01
